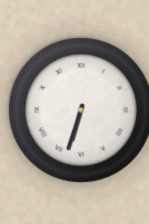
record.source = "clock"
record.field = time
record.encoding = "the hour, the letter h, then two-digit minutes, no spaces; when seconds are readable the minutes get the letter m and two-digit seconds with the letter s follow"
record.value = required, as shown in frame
6h33
